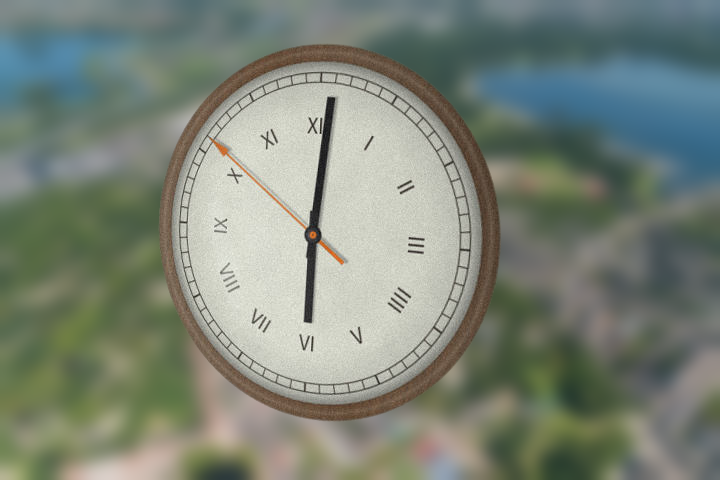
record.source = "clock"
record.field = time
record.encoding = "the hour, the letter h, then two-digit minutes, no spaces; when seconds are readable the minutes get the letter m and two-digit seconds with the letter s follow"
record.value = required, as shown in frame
6h00m51s
